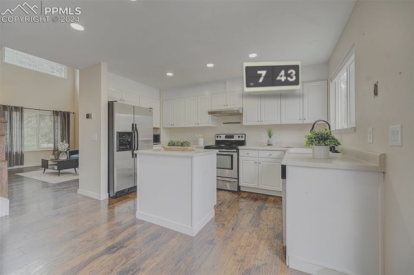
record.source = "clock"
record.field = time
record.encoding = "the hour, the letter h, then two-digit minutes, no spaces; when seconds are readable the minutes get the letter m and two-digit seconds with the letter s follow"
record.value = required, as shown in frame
7h43
